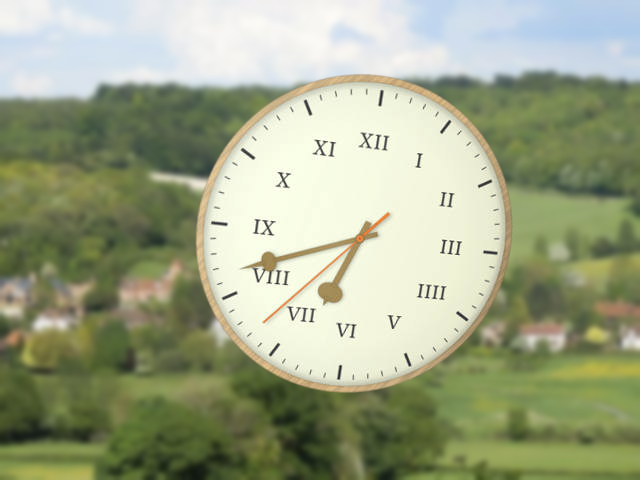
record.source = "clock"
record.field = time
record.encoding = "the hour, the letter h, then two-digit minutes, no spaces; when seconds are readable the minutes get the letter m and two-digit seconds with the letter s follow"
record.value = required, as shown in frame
6h41m37s
